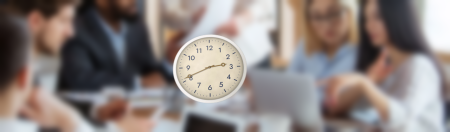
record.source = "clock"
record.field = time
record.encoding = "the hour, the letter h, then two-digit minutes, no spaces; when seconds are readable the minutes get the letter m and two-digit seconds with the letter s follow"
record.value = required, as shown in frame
2h41
